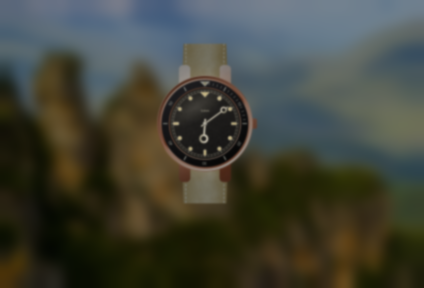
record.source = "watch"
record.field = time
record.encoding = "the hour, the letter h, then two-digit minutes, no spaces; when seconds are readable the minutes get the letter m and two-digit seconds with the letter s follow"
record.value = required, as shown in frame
6h09
